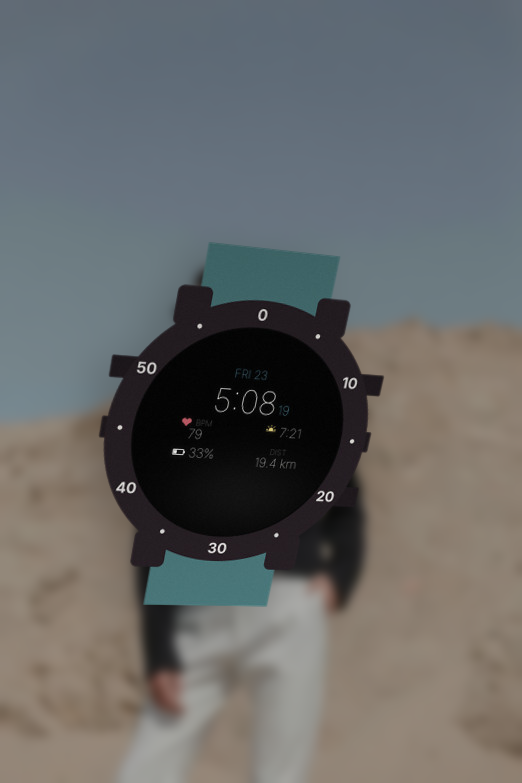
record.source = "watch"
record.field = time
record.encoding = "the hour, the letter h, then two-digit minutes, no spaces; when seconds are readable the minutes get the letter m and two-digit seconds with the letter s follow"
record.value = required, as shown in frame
5h08m19s
